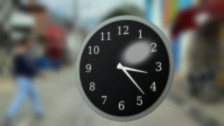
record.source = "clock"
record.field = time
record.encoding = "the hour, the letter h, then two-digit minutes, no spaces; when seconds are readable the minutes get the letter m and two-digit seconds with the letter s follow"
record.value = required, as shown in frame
3h23
